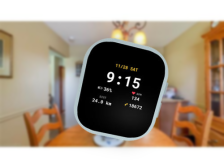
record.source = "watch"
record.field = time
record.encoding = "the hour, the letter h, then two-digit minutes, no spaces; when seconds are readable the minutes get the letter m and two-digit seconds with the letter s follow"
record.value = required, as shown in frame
9h15
